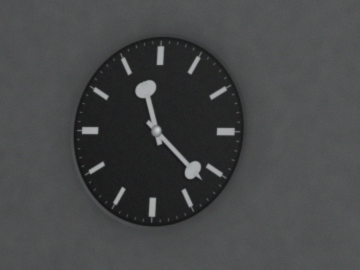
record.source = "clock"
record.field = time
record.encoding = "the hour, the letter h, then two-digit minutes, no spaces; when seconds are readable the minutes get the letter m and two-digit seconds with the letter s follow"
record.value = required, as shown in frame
11h22
